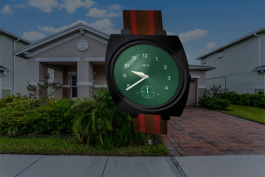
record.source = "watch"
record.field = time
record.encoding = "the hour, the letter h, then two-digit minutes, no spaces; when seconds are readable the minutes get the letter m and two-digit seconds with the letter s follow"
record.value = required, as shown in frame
9h39
